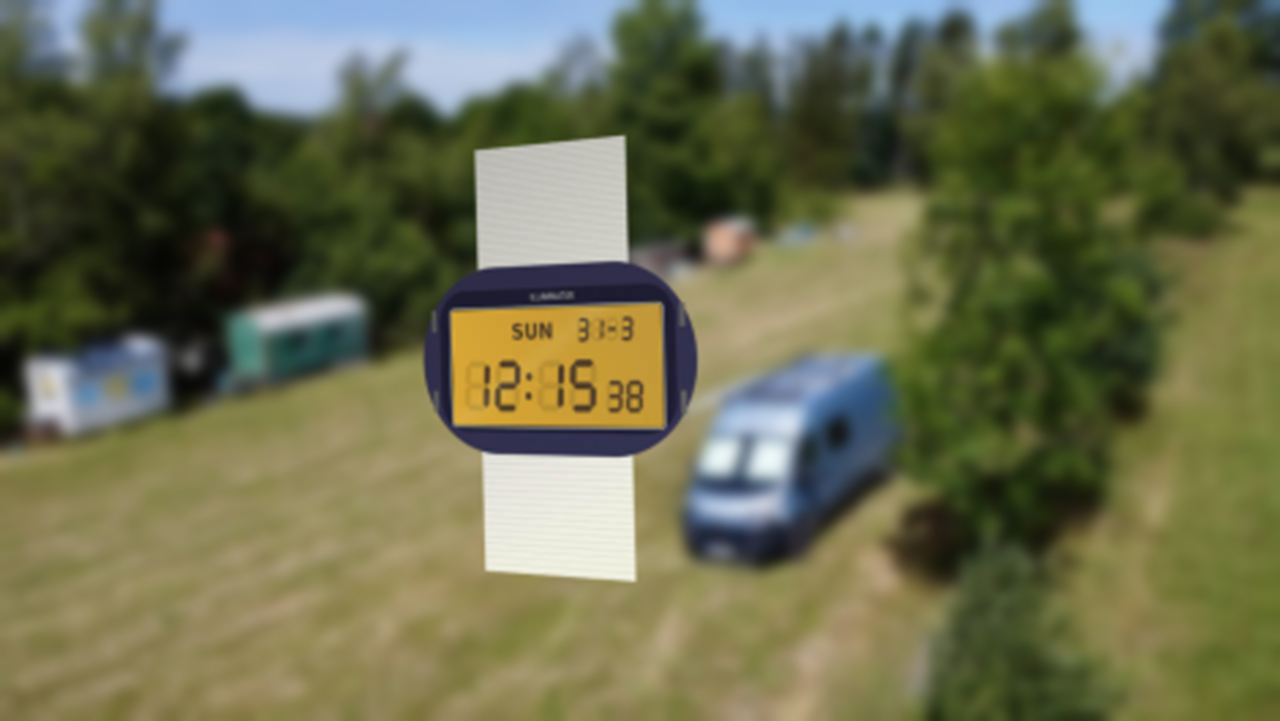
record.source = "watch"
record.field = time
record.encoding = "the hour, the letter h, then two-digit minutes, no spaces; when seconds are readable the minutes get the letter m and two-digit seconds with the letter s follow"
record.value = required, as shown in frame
12h15m38s
